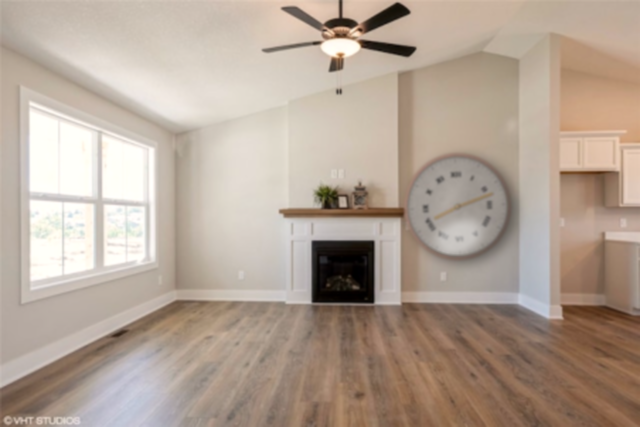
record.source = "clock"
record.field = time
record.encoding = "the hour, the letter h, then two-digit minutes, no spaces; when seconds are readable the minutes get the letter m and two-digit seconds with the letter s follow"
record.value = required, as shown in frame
8h12
